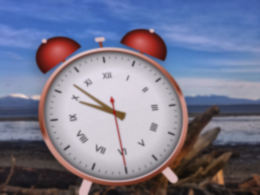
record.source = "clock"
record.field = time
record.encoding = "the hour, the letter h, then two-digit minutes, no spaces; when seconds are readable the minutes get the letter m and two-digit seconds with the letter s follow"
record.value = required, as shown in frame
9h52m30s
